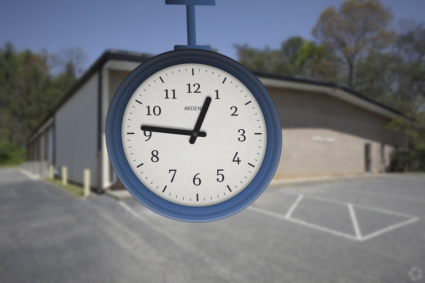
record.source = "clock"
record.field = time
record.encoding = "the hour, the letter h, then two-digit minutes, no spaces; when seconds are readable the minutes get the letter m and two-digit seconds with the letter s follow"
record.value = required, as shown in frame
12h46
